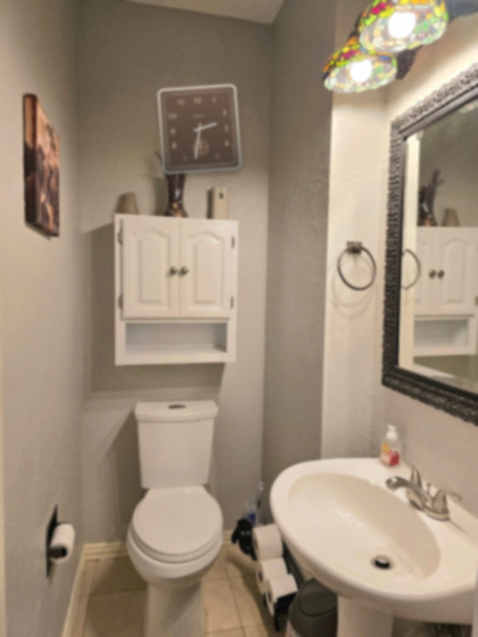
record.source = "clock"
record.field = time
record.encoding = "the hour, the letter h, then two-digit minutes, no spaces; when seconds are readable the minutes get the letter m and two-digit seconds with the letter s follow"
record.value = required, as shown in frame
2h32
